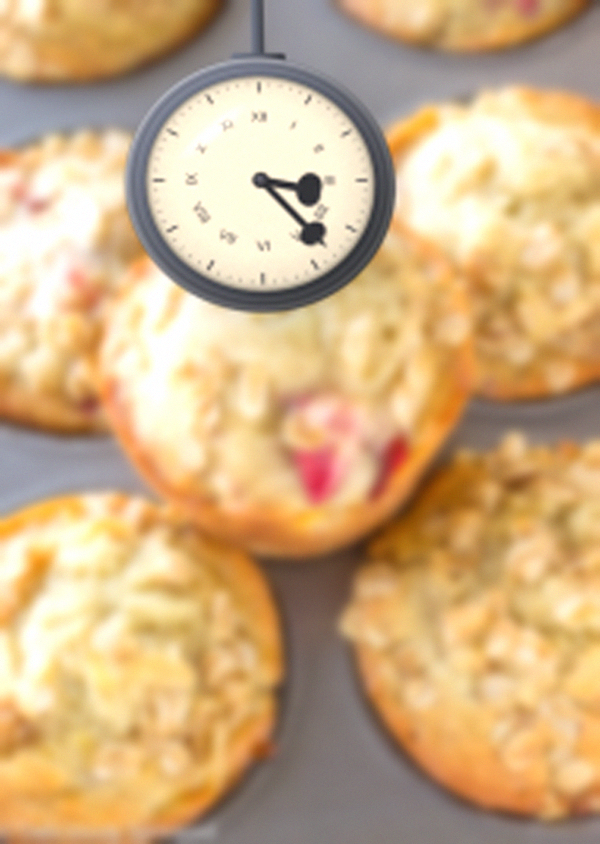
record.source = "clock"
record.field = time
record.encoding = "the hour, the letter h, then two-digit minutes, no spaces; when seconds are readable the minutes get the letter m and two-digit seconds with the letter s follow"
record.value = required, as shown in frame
3h23
